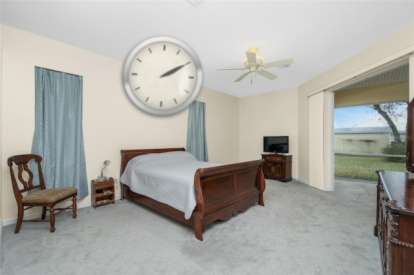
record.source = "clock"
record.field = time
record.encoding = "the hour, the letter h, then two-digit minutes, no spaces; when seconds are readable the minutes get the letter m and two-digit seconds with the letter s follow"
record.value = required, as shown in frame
2h10
